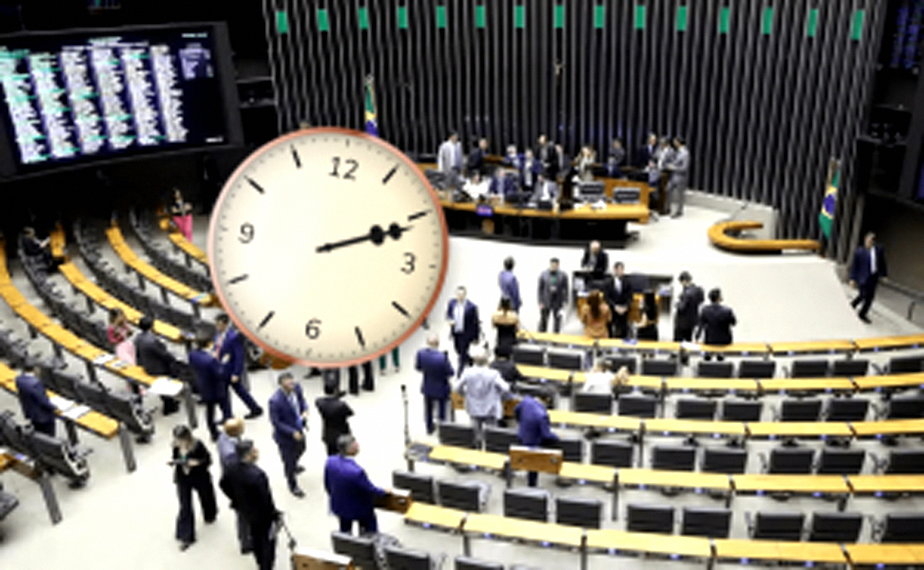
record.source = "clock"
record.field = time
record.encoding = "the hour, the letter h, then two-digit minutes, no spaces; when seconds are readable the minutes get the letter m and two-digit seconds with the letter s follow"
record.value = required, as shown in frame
2h11
